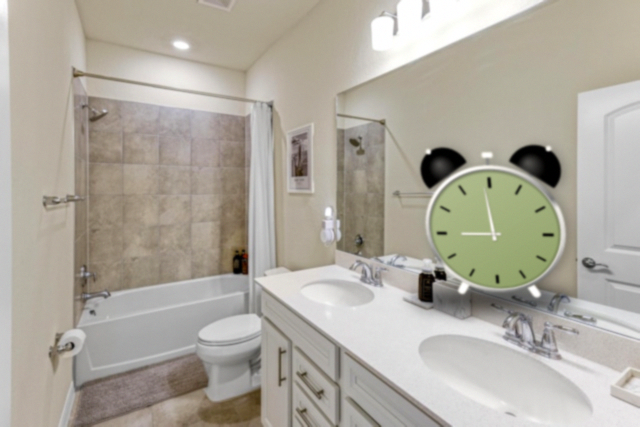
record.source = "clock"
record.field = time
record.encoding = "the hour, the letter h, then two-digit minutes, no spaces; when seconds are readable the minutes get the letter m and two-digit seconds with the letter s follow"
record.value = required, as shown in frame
8h59
